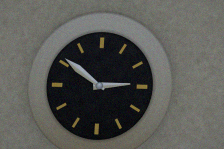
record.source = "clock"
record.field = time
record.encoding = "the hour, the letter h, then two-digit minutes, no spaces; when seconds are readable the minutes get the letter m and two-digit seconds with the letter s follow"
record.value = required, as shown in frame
2h51
